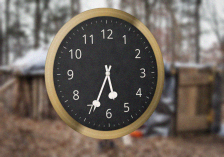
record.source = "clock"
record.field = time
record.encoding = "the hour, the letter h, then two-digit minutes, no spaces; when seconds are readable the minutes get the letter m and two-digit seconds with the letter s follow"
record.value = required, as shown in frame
5h34
